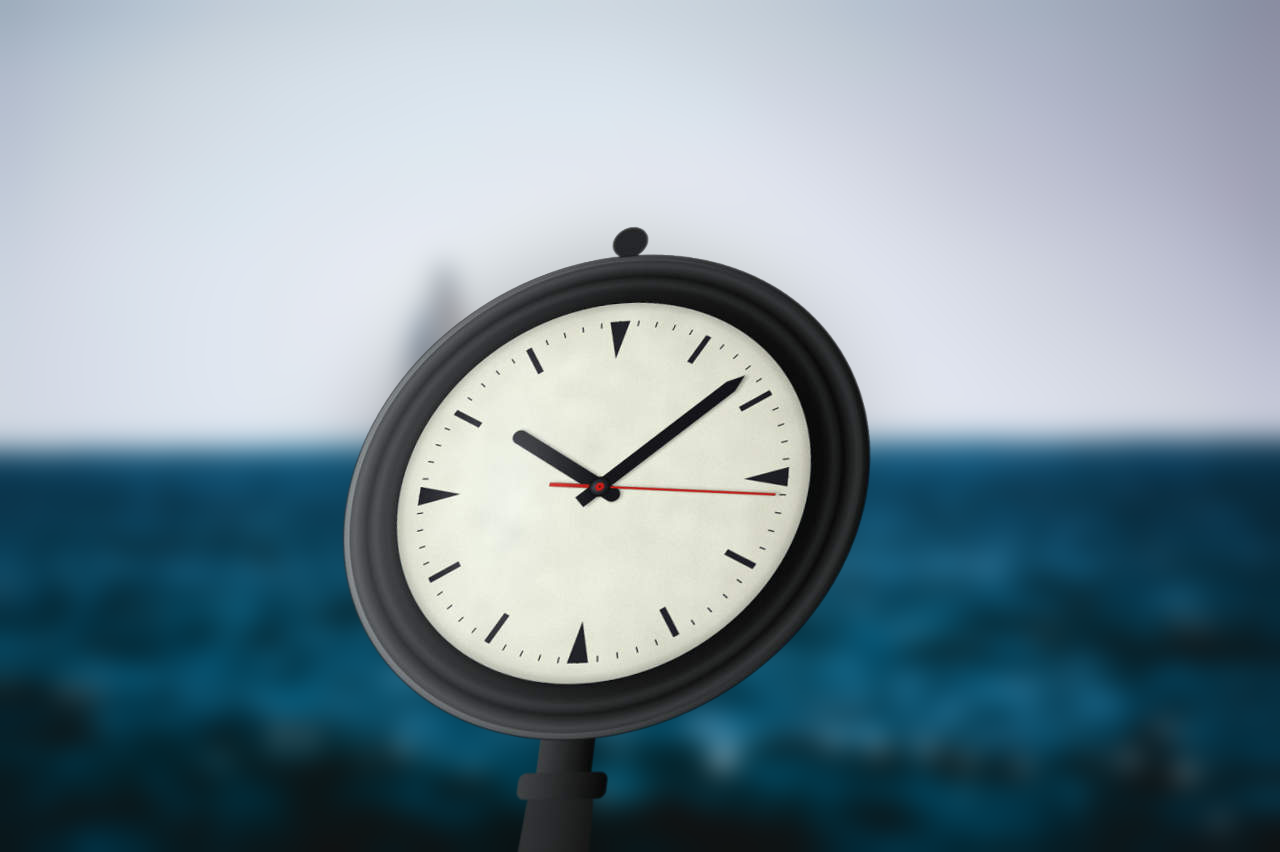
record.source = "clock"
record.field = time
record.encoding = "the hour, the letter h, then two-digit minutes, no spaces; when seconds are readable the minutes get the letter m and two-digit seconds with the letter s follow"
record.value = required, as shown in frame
10h08m16s
